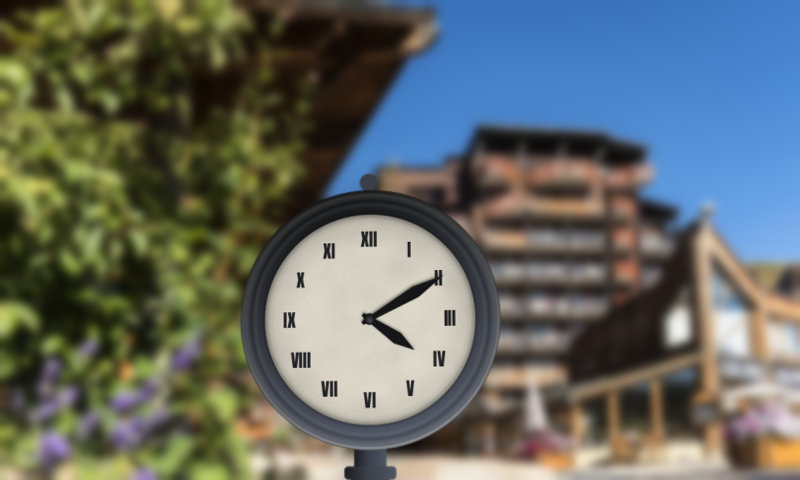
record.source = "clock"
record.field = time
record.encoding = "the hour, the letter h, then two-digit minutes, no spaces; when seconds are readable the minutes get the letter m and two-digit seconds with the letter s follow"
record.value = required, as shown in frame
4h10
